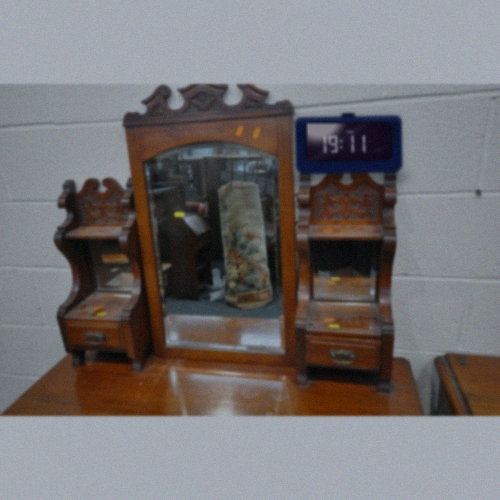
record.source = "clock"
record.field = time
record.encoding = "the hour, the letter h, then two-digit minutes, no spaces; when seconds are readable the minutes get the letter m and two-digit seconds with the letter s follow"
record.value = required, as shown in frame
19h11
